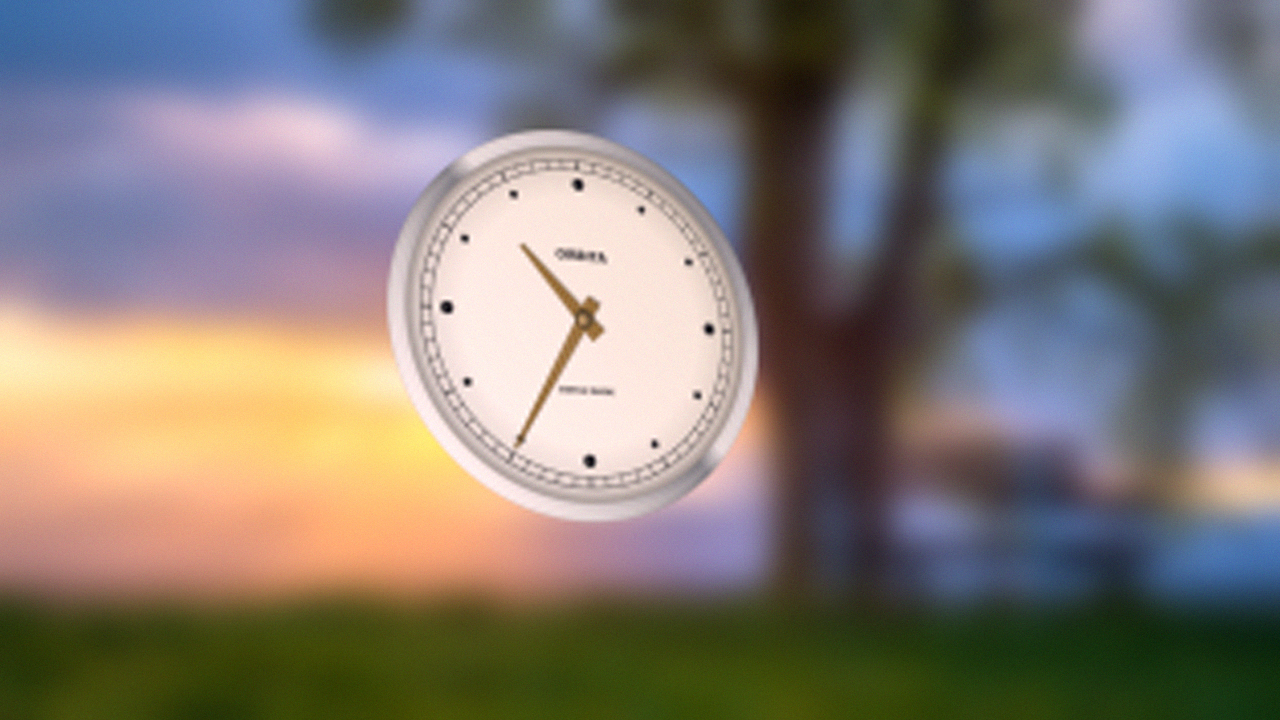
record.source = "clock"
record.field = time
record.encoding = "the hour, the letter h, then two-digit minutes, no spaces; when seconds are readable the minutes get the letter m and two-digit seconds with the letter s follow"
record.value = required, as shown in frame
10h35
